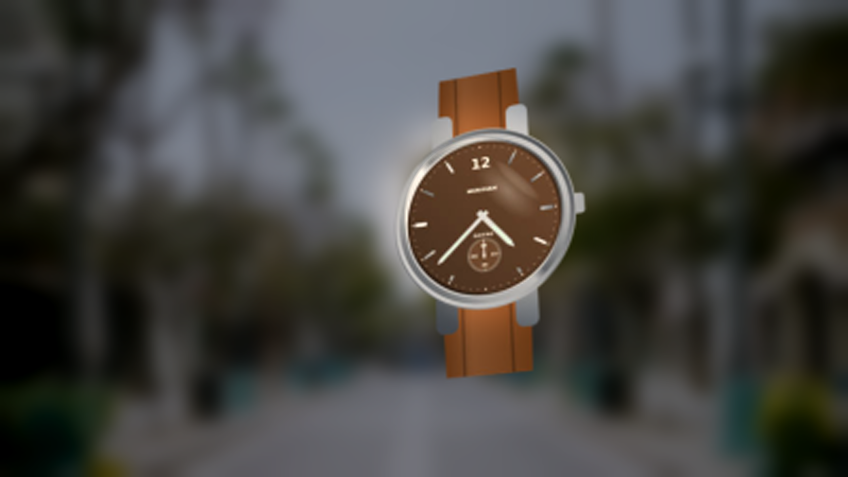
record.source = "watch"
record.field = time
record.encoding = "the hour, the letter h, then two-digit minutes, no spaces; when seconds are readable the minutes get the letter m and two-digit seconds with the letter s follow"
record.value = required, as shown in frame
4h38
